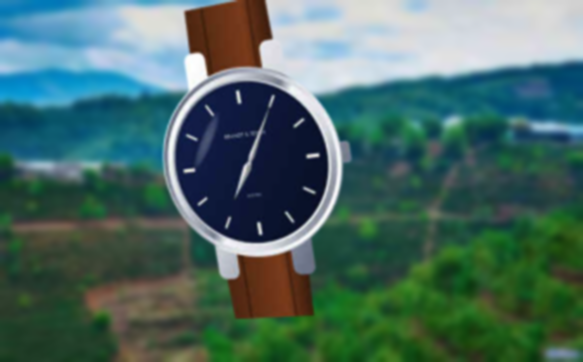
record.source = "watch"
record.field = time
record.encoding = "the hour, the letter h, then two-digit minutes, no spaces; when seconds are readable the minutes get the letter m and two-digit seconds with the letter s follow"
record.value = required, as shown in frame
7h05
